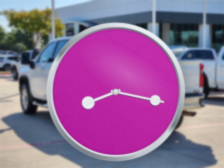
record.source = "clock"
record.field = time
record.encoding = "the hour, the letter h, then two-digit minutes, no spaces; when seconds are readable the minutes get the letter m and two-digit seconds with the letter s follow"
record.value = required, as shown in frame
8h17
